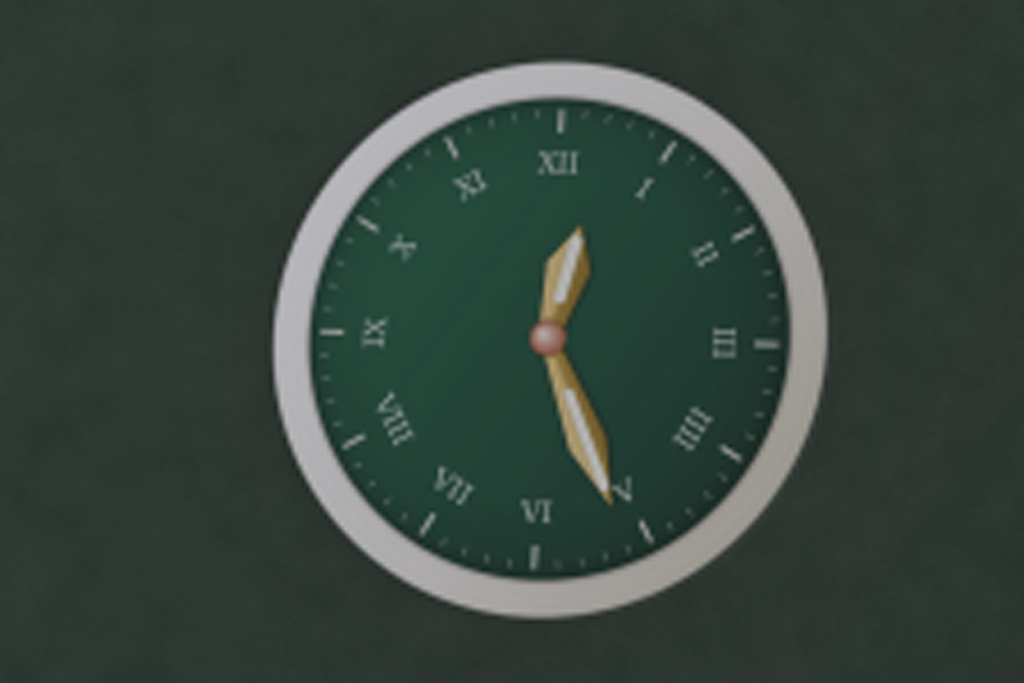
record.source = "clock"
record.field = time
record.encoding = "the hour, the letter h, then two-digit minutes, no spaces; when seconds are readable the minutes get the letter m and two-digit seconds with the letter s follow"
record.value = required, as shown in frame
12h26
